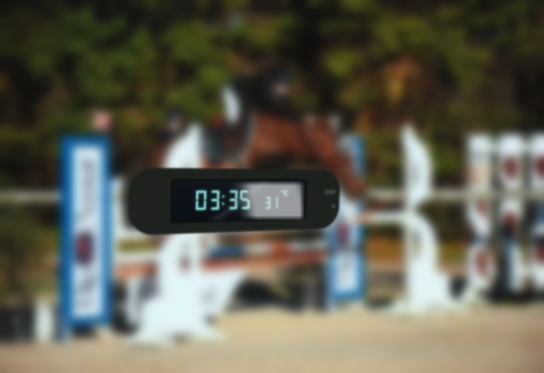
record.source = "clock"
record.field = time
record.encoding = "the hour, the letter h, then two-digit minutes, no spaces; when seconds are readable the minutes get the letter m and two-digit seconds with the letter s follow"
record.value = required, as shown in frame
3h35
